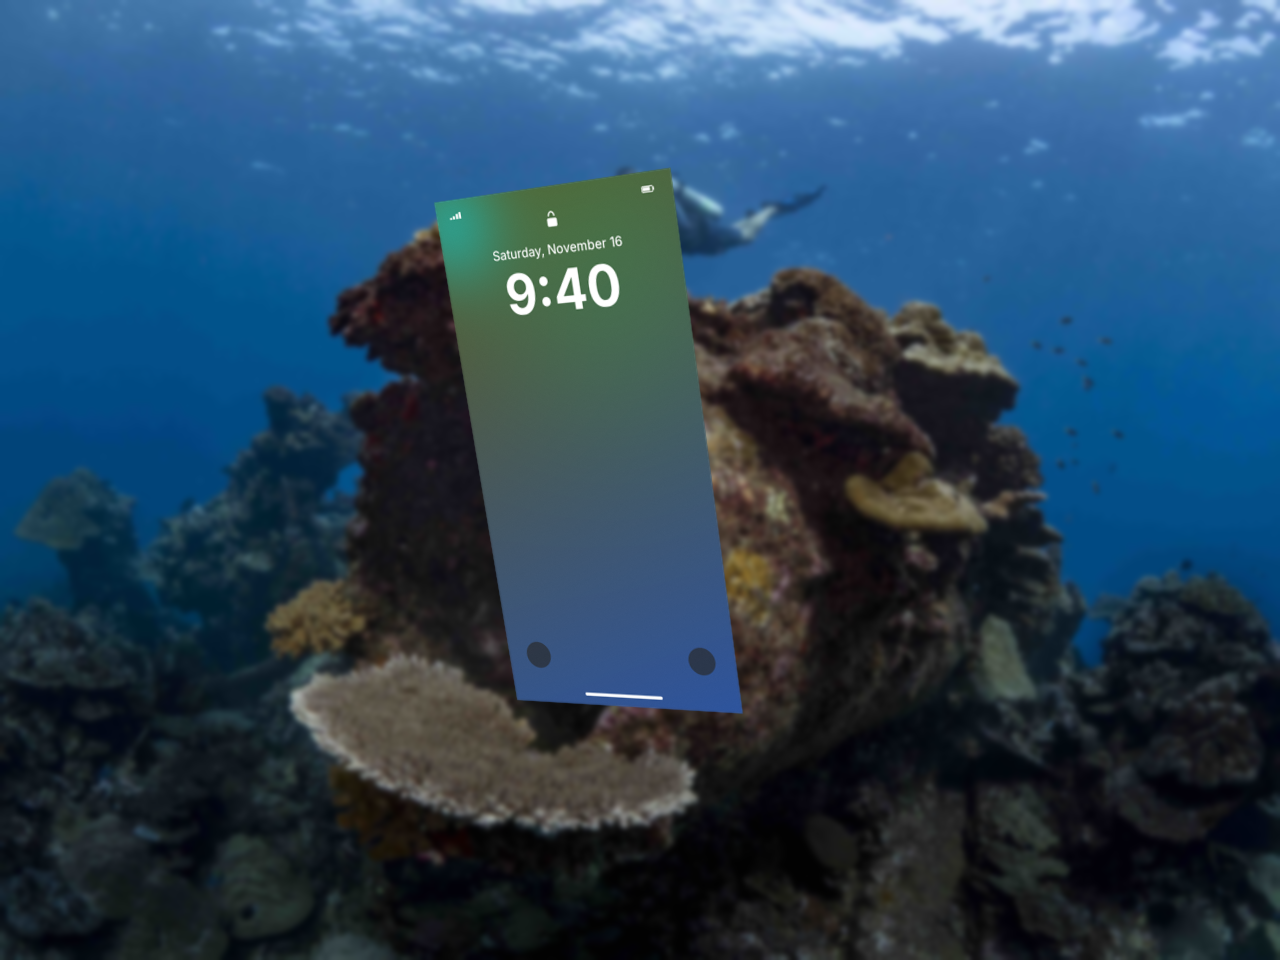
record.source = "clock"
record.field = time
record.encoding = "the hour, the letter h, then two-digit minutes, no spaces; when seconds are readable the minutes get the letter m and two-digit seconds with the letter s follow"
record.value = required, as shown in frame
9h40
